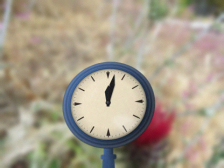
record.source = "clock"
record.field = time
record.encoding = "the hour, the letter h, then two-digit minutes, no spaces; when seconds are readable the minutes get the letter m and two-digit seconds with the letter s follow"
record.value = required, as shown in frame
12h02
